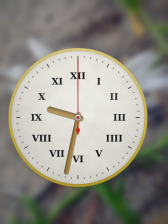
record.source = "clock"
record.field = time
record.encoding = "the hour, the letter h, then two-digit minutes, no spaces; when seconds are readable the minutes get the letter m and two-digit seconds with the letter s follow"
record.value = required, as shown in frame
9h32m00s
